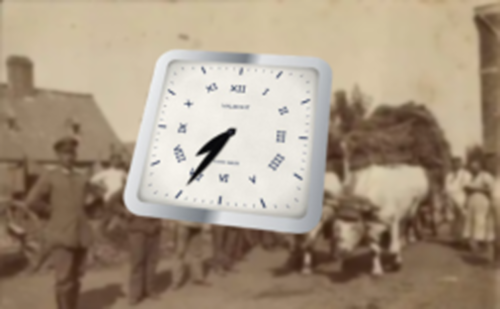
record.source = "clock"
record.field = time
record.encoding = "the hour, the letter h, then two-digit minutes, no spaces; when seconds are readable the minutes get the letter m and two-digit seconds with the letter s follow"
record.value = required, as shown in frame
7h35
